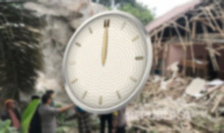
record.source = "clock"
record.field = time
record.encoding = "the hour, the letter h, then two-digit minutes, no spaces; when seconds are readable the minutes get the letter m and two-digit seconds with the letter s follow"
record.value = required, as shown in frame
12h00
